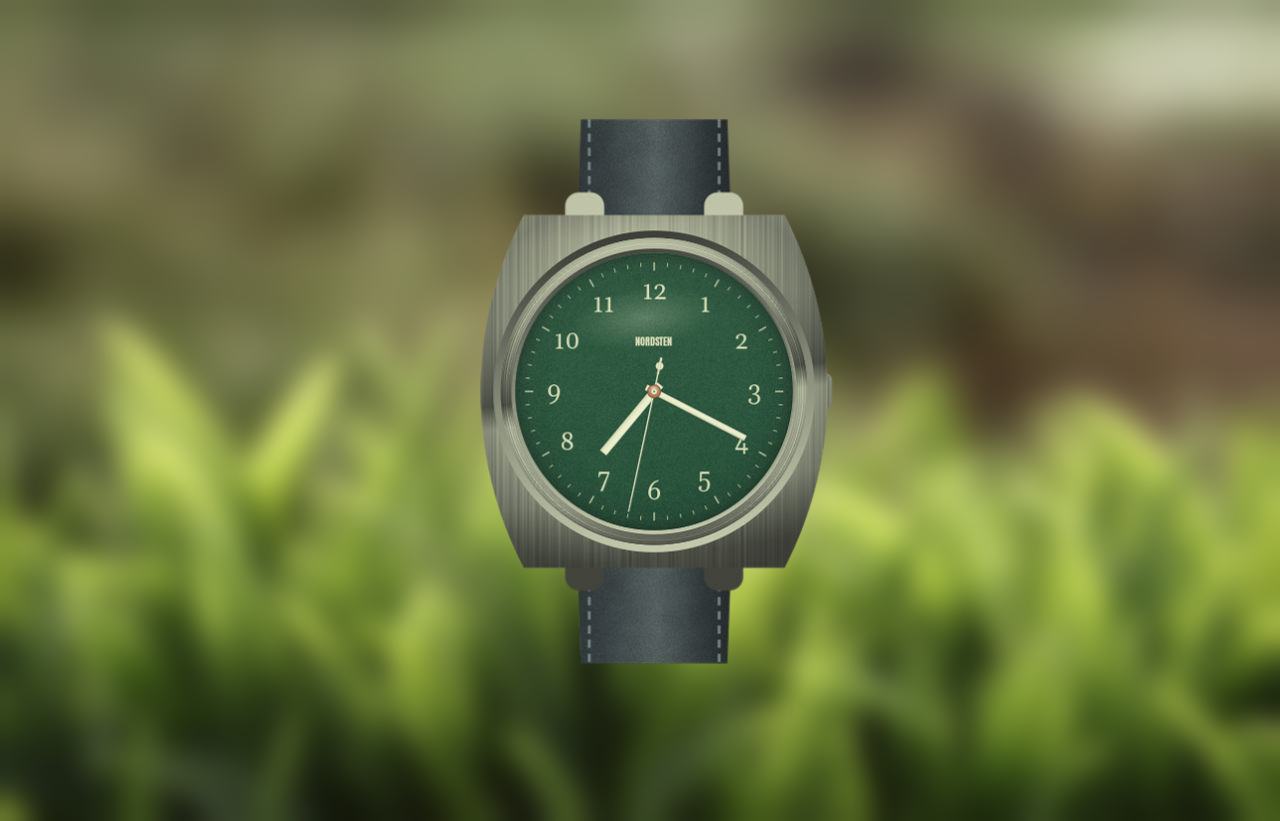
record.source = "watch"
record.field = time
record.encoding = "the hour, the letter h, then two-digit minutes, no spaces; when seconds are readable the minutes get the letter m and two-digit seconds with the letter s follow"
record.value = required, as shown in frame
7h19m32s
